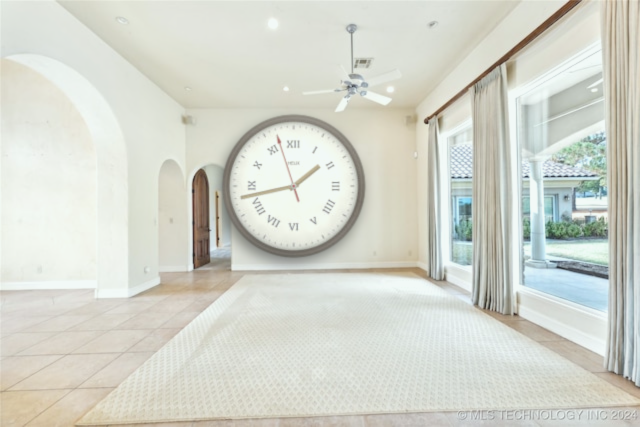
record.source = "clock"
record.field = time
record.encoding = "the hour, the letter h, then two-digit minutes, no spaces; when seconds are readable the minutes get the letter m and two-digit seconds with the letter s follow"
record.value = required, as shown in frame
1h42m57s
